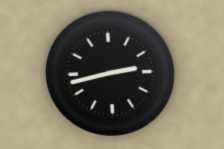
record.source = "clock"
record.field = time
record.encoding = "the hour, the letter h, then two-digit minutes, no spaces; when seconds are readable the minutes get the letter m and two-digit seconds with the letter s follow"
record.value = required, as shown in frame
2h43
